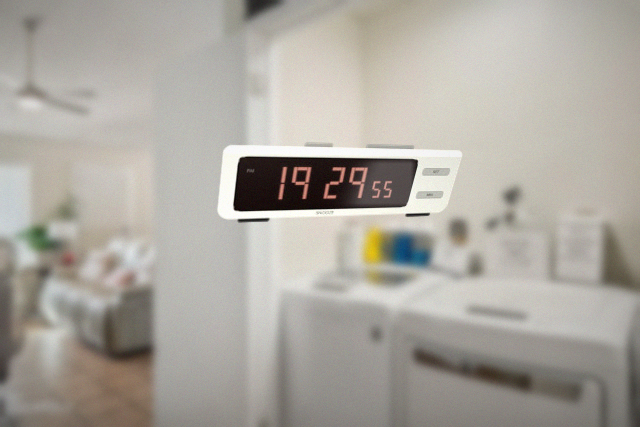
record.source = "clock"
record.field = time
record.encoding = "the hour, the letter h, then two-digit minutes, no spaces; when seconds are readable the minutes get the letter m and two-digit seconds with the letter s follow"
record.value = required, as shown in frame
19h29m55s
